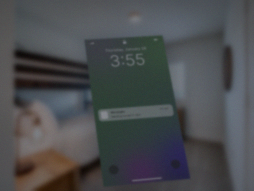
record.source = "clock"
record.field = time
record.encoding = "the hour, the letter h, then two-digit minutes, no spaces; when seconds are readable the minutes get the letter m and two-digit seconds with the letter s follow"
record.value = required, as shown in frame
3h55
